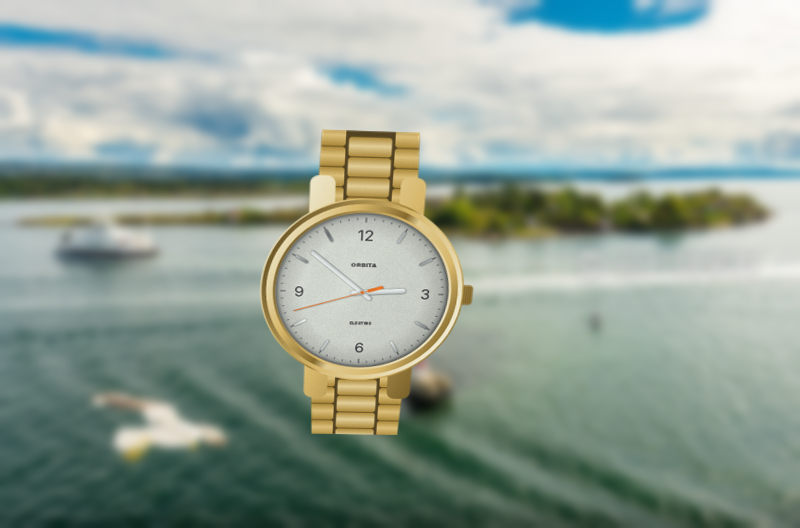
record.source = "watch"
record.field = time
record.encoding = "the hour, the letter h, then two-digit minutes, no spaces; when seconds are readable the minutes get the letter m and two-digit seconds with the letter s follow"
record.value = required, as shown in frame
2h51m42s
